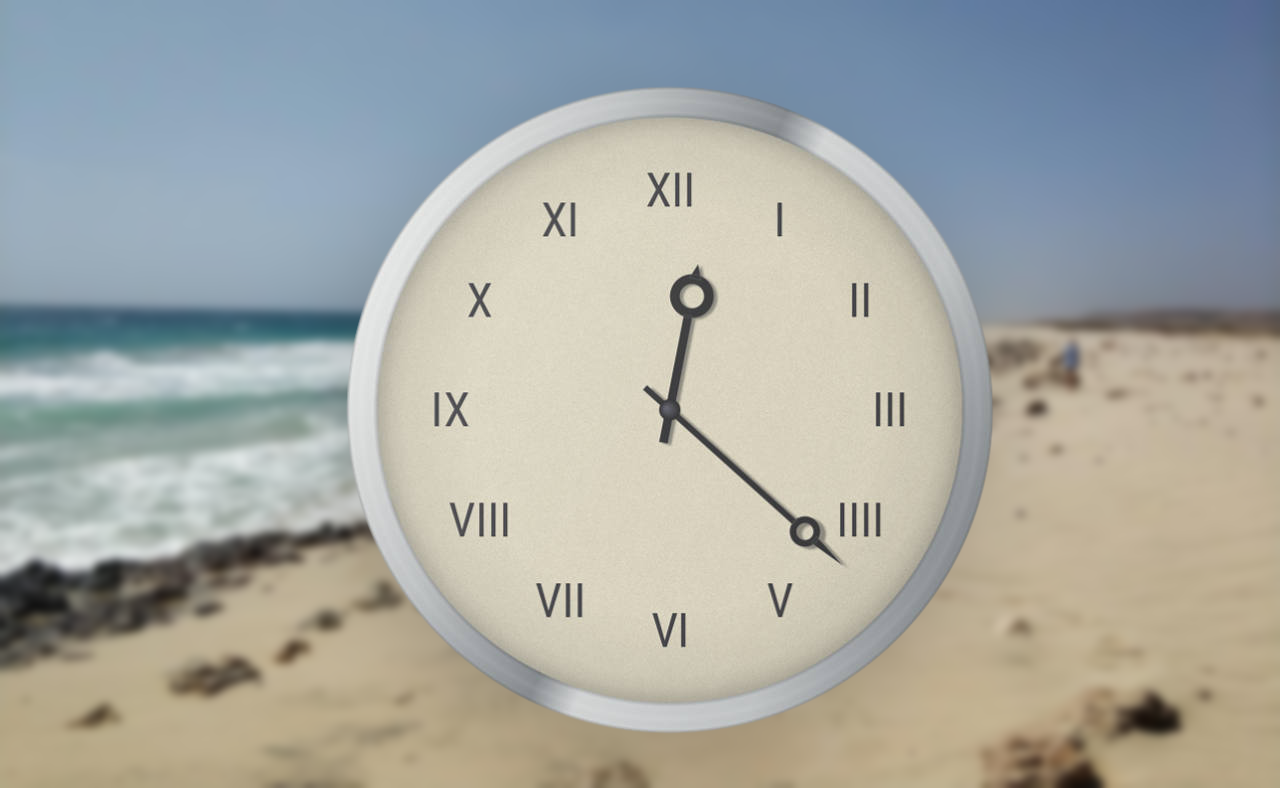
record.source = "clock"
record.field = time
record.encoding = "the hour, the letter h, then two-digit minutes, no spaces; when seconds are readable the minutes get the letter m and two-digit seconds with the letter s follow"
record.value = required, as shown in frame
12h22
